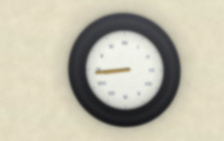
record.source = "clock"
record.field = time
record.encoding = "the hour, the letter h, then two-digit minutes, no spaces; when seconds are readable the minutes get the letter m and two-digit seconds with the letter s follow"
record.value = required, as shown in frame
8h44
